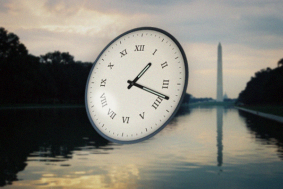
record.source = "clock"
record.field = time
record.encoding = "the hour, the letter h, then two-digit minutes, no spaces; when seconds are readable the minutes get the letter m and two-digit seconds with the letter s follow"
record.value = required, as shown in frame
1h18
